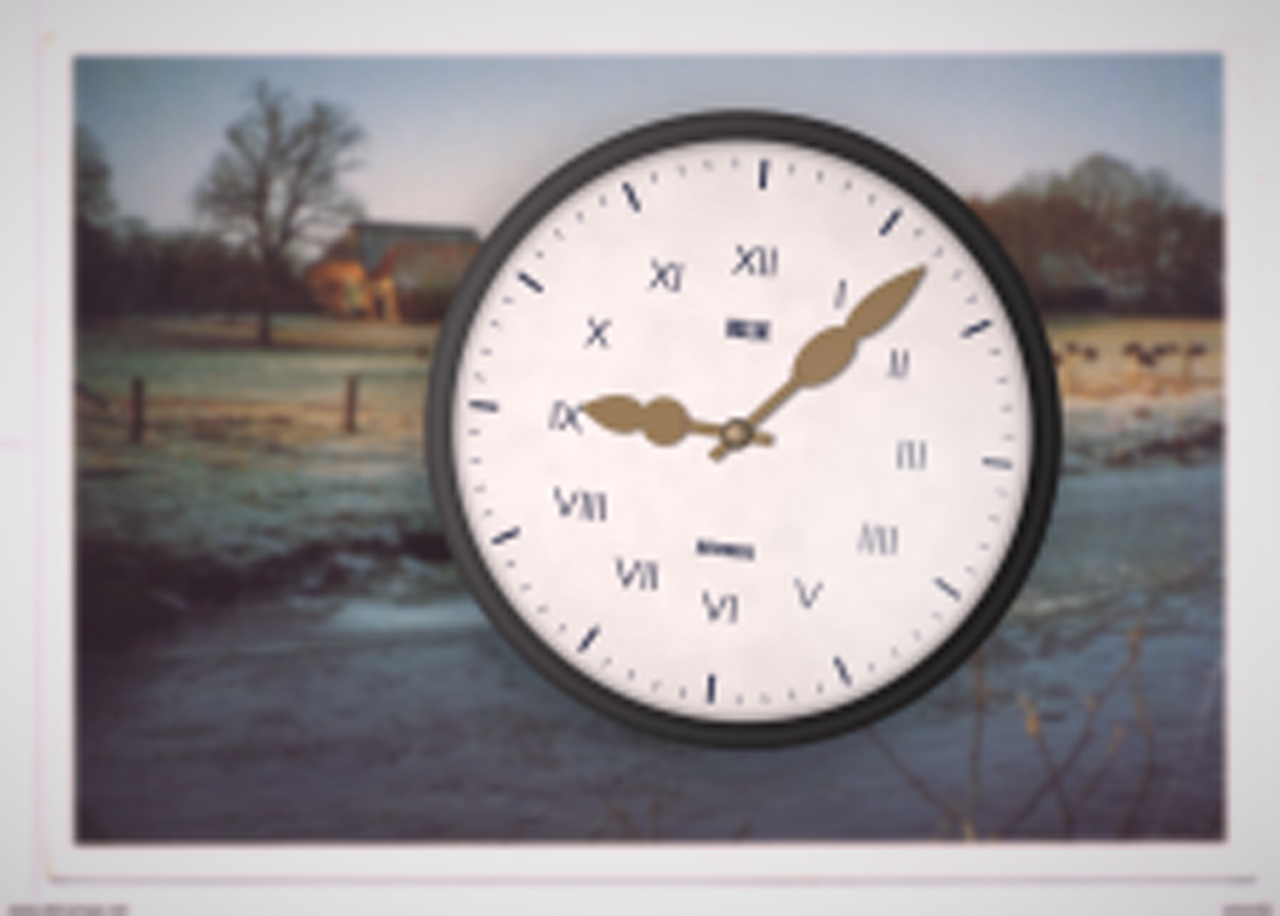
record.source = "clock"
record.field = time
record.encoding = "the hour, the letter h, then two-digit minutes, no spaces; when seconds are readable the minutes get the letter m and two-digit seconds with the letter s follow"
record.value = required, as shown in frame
9h07
